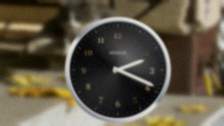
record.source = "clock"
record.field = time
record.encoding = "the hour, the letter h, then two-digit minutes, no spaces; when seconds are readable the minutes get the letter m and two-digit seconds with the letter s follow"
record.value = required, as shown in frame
2h19
